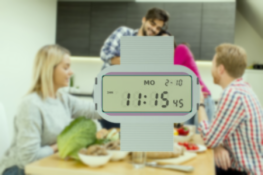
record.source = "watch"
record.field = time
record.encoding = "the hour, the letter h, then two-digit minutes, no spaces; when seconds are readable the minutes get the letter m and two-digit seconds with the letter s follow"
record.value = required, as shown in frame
11h15
